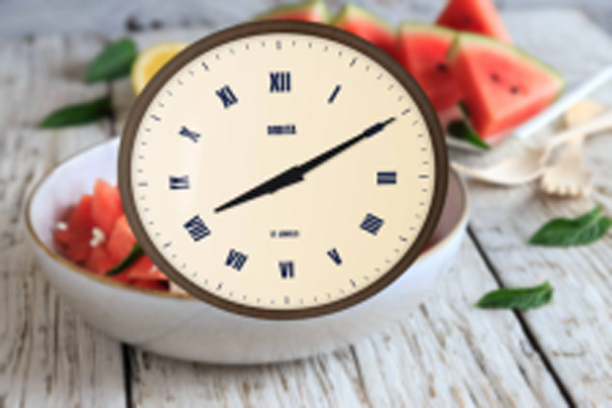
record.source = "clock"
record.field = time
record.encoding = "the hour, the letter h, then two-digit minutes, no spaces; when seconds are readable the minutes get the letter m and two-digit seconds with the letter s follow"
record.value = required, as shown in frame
8h10
